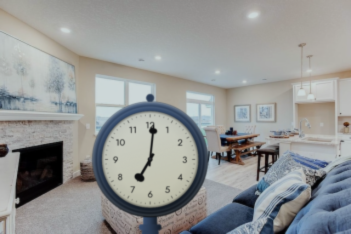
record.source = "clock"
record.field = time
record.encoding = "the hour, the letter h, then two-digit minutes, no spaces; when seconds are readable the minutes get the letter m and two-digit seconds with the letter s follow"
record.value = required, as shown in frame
7h01
